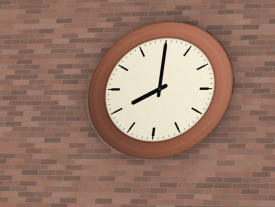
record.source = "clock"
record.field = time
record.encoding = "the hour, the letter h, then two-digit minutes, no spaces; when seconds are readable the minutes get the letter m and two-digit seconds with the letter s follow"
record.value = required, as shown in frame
8h00
